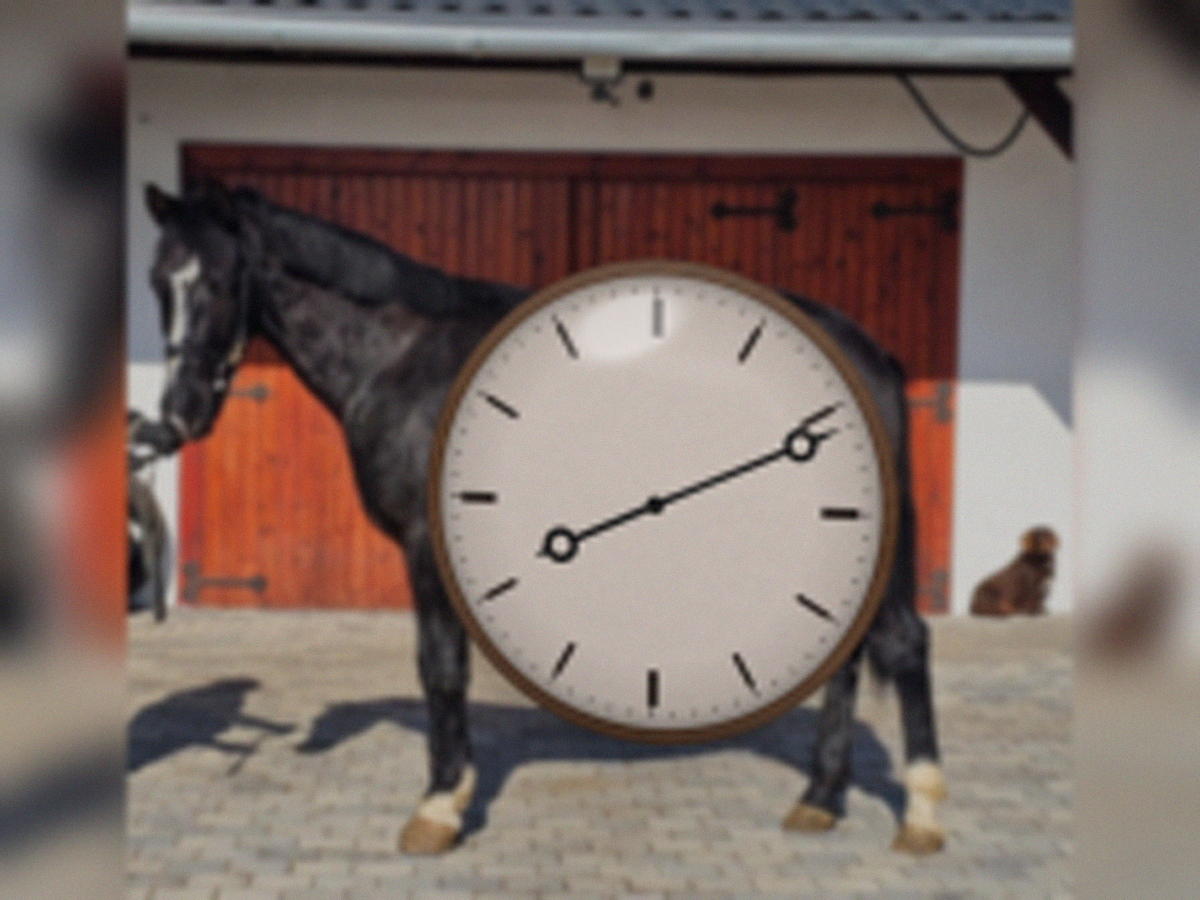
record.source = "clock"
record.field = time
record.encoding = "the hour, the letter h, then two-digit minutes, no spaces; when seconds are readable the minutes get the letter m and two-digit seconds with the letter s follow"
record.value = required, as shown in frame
8h11
